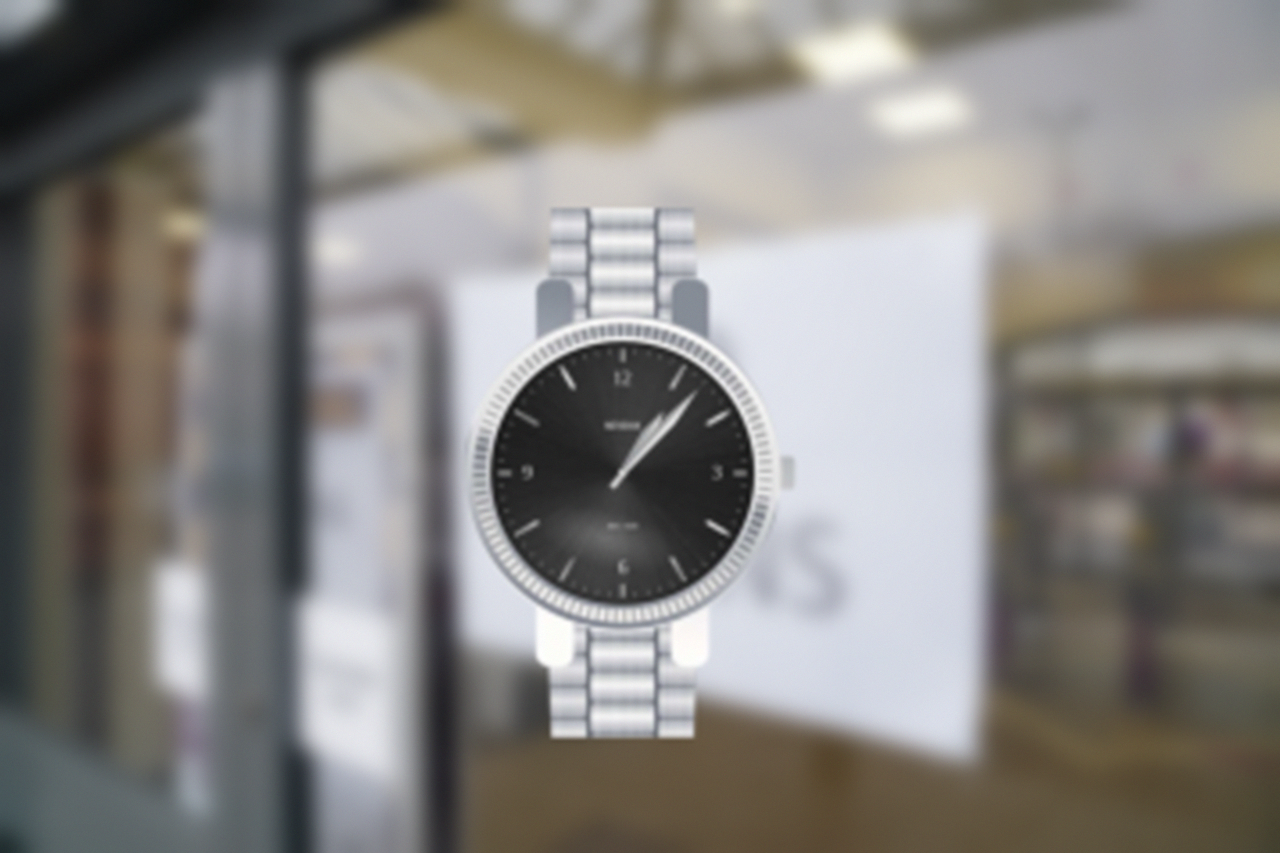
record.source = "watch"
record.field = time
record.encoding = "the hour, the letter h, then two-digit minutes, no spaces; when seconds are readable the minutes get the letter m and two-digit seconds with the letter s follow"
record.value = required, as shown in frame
1h07
